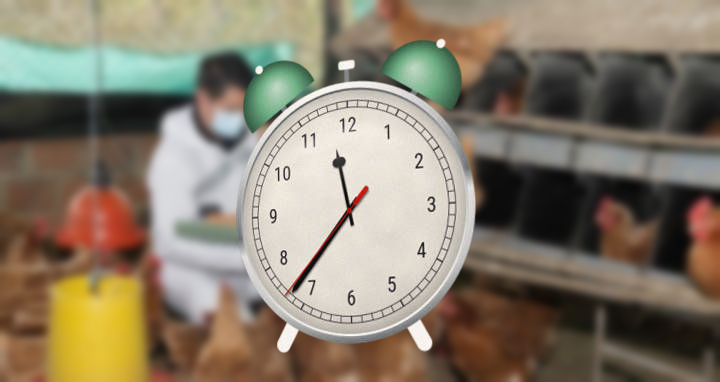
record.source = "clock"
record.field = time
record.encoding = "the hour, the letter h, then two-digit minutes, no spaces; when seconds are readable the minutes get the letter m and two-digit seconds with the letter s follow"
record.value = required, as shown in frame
11h36m37s
